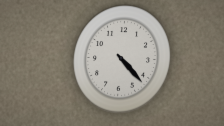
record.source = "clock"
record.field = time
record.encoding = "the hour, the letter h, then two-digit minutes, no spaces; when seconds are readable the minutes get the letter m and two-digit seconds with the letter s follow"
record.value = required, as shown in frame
4h22
